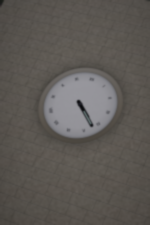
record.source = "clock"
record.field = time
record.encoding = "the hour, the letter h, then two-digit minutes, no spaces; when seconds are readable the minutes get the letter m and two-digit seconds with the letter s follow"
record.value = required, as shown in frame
4h22
